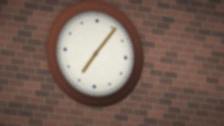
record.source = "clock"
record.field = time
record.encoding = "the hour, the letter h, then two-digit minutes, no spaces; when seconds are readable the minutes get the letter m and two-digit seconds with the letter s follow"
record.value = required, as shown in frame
7h06
